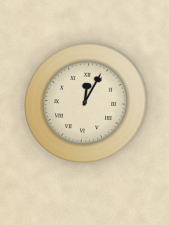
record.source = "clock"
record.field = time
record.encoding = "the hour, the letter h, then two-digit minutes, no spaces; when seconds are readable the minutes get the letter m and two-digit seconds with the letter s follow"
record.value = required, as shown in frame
12h04
